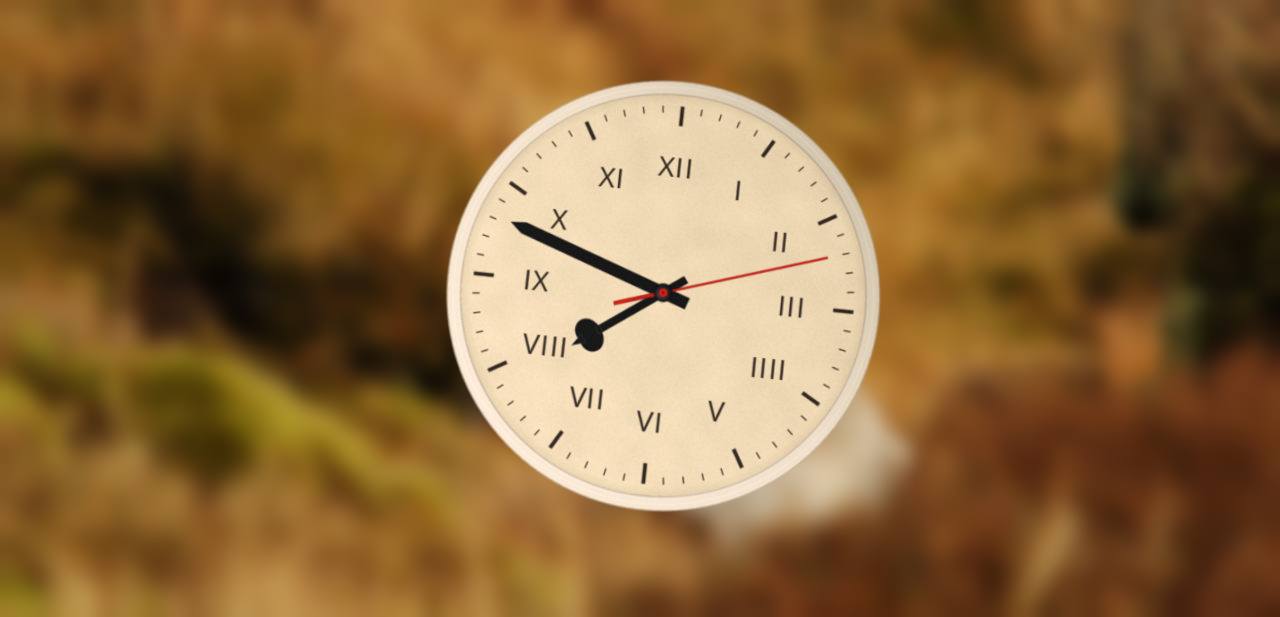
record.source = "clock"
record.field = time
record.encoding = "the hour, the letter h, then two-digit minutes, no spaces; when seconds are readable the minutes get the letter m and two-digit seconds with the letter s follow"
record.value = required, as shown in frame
7h48m12s
